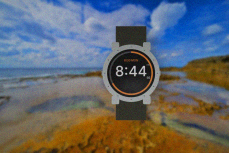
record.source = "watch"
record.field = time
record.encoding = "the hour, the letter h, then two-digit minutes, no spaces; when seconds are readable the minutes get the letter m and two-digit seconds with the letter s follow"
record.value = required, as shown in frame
8h44
